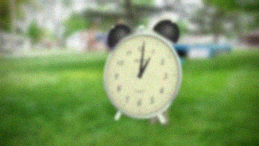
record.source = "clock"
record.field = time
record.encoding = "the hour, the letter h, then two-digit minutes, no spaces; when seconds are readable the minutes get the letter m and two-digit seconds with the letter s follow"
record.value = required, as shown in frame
1h01
